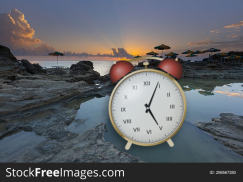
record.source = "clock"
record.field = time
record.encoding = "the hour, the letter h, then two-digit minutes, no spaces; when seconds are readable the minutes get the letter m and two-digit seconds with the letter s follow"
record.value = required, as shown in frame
5h04
